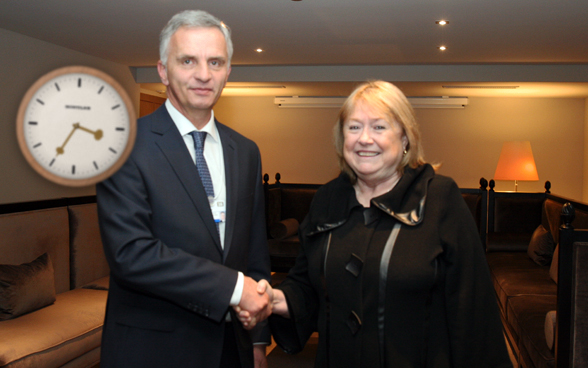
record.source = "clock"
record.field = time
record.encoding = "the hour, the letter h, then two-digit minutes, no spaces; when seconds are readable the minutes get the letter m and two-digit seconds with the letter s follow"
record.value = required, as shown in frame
3h35
